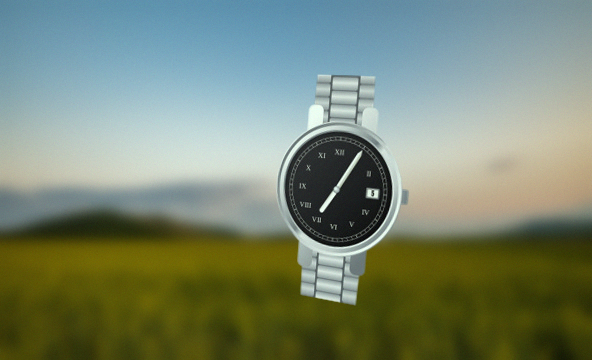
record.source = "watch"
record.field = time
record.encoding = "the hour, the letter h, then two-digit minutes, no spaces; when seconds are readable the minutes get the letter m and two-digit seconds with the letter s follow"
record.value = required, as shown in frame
7h05
